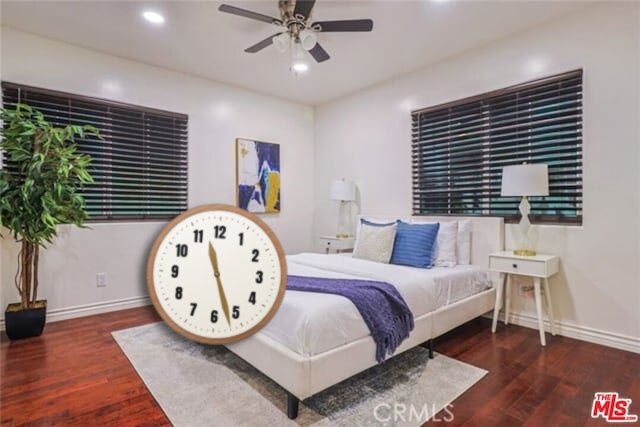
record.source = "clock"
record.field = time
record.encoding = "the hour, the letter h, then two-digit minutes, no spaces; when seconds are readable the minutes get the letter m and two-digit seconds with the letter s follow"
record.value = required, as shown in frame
11h27
